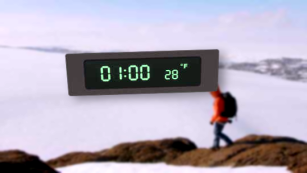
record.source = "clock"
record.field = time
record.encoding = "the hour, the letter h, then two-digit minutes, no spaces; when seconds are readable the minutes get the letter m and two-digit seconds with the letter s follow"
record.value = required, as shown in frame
1h00
